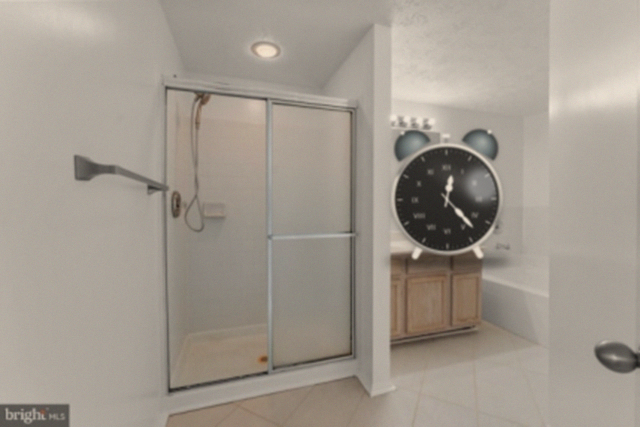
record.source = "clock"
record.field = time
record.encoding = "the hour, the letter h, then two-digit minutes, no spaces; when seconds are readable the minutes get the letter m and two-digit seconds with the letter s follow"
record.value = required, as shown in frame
12h23
